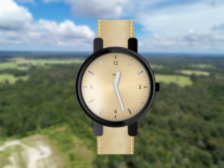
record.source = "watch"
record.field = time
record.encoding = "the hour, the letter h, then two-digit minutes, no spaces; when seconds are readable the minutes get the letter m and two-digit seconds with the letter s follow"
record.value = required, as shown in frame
12h27
